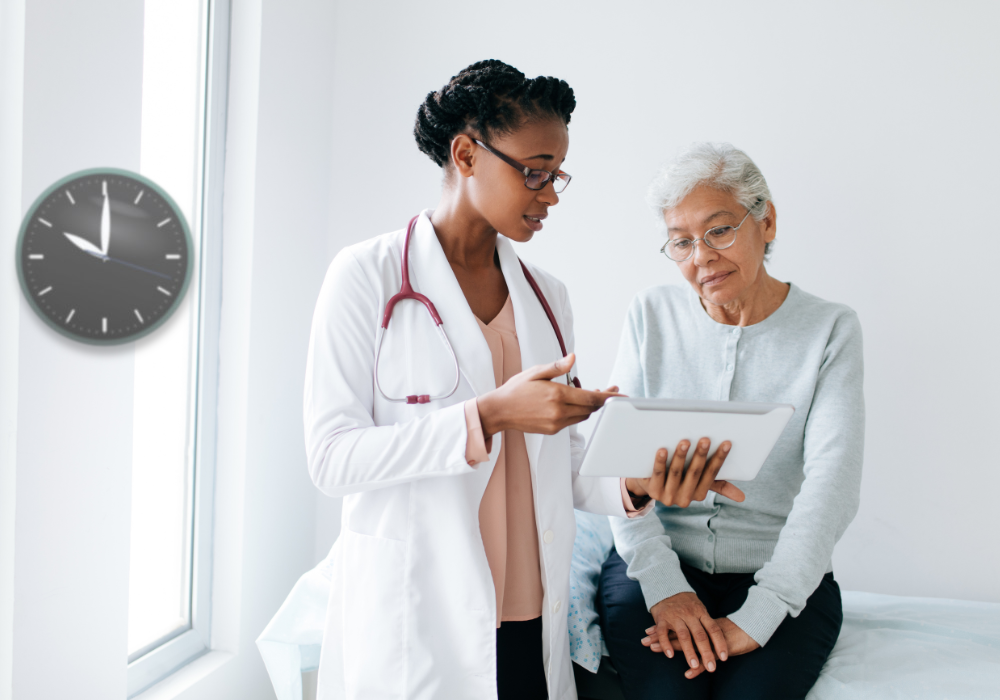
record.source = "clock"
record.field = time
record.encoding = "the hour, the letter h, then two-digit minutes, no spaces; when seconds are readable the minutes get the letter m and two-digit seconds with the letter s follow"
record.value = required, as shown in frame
10h00m18s
